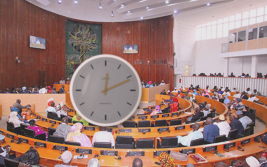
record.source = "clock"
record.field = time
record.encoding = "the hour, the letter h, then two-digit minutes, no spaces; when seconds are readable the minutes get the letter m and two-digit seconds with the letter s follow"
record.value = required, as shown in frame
12h11
